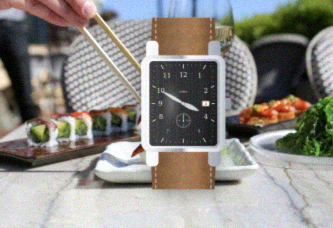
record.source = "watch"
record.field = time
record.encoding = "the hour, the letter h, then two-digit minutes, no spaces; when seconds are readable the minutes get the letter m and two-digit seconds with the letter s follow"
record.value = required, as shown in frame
3h50
